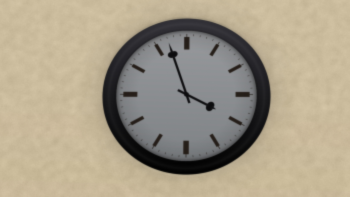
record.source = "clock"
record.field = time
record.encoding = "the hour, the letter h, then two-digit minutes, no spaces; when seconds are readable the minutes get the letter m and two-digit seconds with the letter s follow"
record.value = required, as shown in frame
3h57
